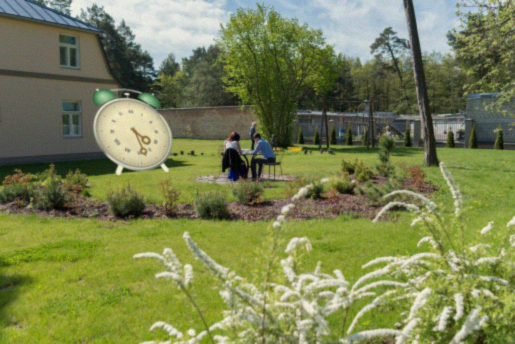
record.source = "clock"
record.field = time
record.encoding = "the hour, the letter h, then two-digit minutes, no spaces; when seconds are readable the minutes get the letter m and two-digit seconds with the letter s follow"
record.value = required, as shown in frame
4h28
